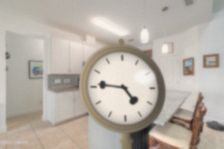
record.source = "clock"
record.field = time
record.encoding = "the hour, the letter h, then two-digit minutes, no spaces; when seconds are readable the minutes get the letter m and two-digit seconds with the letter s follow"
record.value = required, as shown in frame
4h46
